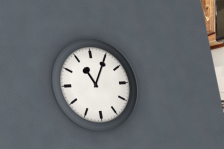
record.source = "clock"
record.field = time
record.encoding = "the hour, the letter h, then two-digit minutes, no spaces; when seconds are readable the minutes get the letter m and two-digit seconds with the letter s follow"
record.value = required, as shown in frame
11h05
